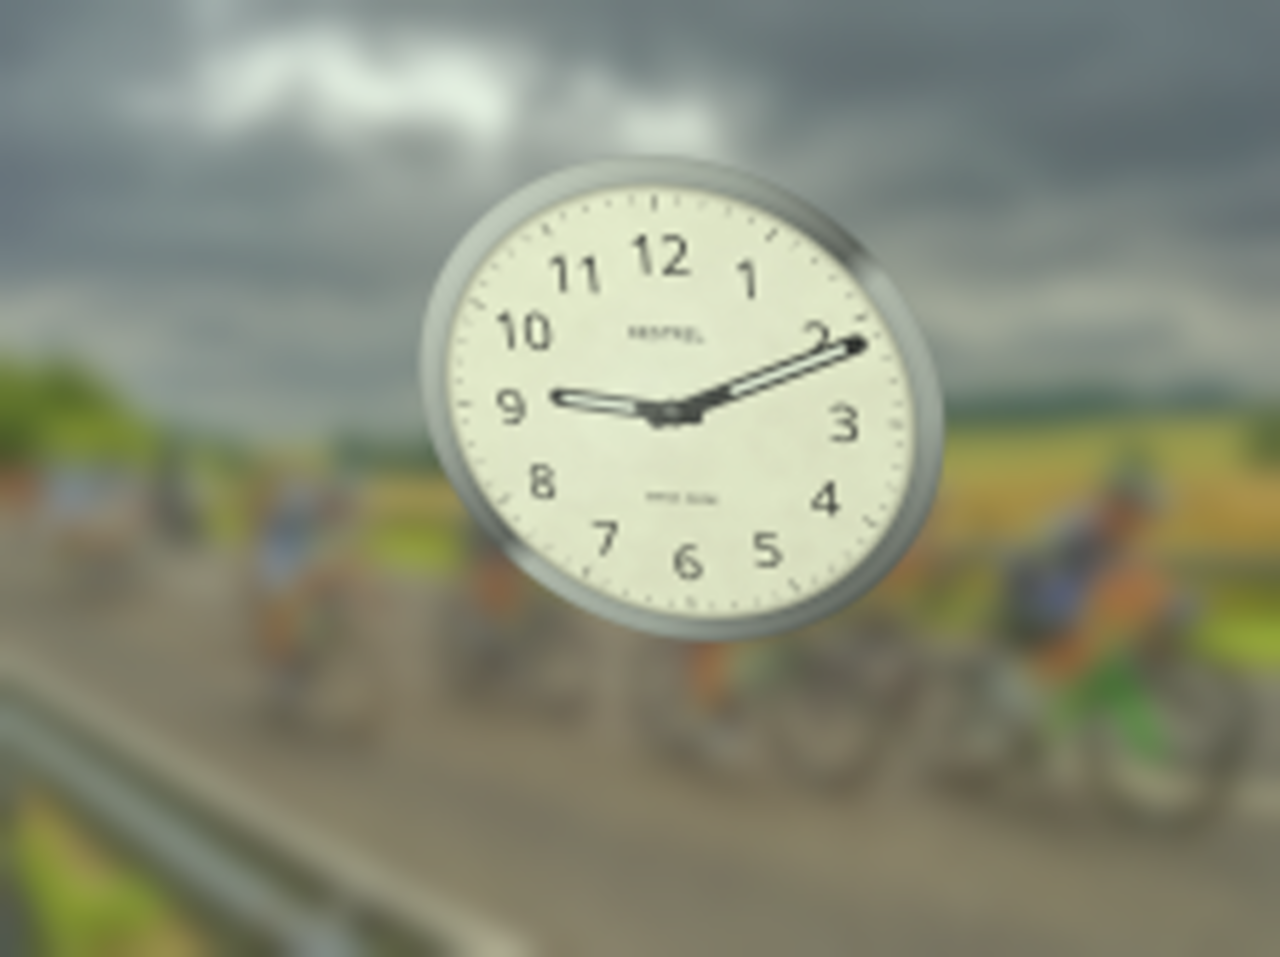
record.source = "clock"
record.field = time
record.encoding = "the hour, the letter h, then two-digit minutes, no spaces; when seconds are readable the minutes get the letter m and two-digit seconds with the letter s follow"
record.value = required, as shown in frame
9h11
